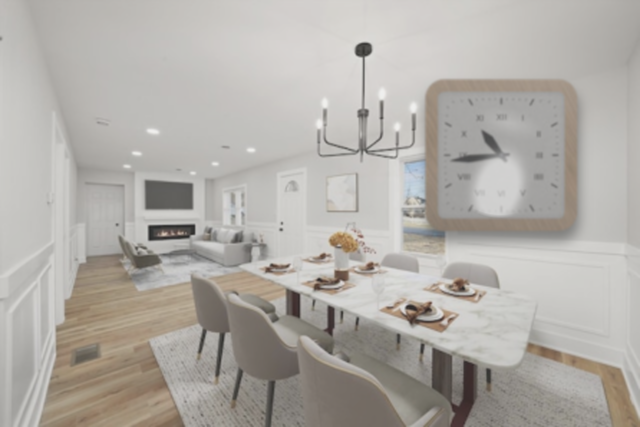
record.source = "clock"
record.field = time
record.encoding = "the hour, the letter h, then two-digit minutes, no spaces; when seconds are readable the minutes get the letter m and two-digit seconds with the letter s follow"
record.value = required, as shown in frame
10h44
